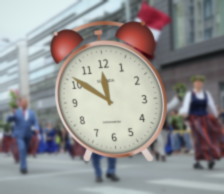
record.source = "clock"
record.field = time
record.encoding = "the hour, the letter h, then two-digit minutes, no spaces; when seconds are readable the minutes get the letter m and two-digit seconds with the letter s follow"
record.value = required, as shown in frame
11h51
